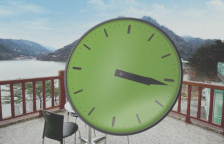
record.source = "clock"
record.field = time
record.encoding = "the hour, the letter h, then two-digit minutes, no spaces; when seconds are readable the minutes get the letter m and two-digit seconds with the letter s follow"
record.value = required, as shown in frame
3h16
